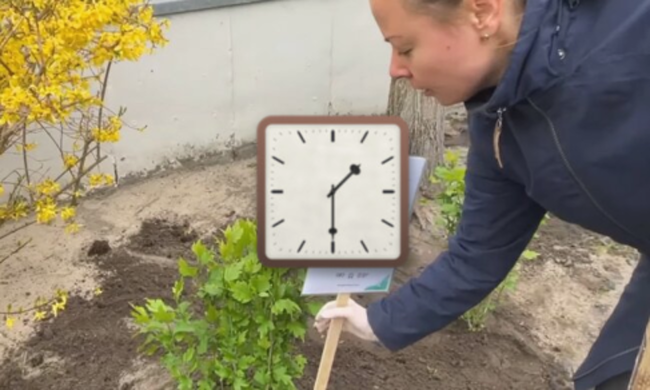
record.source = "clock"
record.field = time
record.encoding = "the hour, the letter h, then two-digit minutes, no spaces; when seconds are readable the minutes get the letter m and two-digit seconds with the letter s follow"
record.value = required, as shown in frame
1h30
